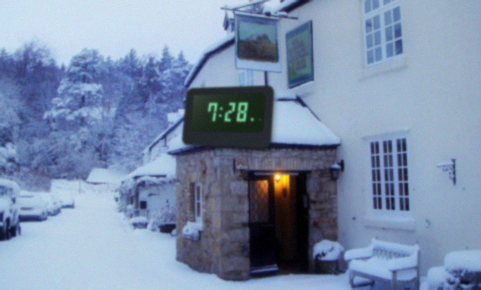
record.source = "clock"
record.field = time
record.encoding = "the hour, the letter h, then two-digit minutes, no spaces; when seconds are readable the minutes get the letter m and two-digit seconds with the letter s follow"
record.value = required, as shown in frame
7h28
